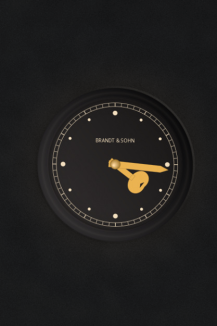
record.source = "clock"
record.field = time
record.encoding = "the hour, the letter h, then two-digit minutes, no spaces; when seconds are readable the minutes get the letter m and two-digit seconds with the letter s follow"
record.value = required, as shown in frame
4h16
